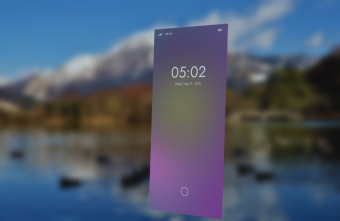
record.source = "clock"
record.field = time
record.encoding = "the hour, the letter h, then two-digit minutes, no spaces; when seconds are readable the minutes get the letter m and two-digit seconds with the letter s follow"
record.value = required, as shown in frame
5h02
